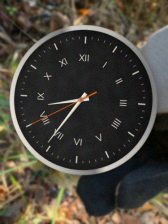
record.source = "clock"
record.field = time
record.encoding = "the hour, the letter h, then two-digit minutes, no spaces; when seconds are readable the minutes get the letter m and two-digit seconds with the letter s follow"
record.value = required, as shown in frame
8h35m40s
